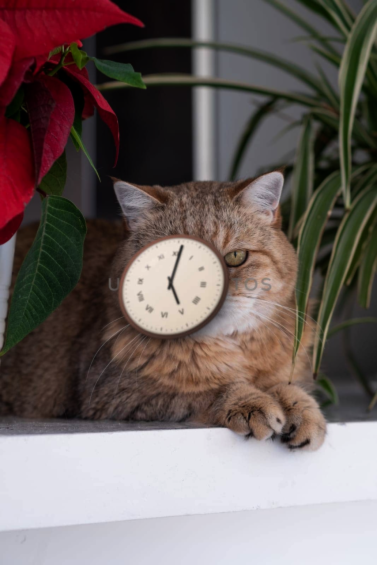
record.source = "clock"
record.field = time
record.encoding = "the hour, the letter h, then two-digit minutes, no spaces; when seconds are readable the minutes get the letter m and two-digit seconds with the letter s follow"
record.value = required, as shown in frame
5h01
